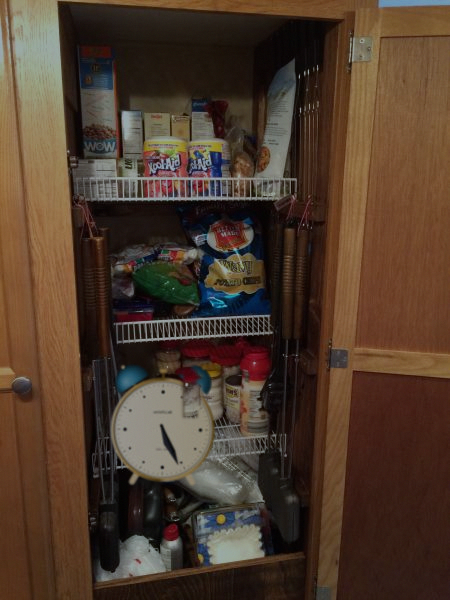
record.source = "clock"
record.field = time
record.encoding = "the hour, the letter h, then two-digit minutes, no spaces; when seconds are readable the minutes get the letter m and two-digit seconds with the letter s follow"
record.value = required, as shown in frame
5h26
